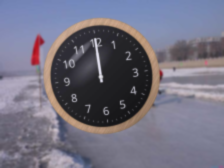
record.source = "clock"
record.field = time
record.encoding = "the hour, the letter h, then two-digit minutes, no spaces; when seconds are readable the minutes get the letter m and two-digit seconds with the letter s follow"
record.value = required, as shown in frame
12h00
